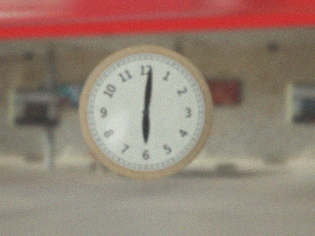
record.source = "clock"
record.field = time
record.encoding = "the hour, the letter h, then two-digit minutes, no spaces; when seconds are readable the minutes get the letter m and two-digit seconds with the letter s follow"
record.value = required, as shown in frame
6h01
